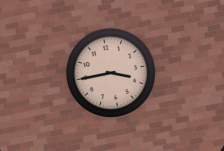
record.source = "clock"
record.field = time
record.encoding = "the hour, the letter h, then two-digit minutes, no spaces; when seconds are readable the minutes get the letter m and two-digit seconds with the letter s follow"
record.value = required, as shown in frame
3h45
